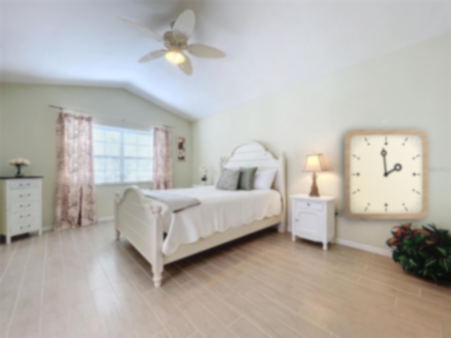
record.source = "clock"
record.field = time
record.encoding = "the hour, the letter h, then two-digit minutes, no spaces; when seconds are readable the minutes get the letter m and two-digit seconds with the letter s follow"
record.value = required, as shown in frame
1h59
